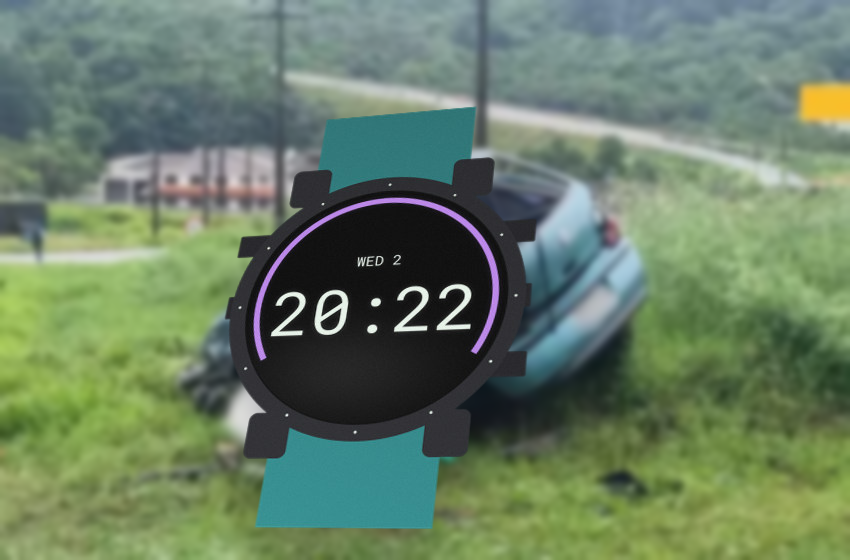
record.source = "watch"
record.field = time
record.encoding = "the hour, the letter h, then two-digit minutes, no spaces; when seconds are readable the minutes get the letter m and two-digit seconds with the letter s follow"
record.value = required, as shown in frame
20h22
